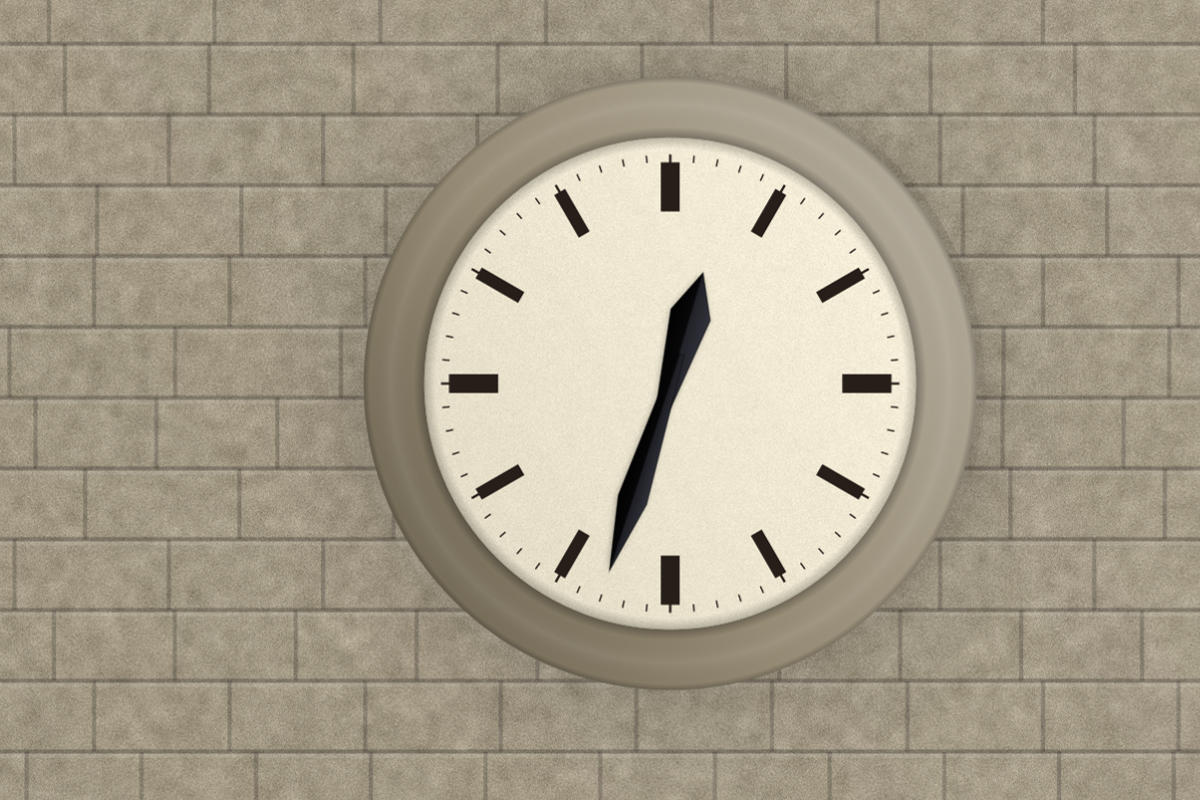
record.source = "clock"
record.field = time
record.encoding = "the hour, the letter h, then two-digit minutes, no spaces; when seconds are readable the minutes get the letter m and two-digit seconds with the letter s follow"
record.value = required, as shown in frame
12h33
